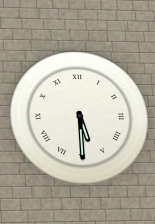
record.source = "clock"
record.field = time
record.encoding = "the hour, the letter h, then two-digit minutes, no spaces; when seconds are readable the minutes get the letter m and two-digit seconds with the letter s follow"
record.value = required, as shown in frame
5h30
